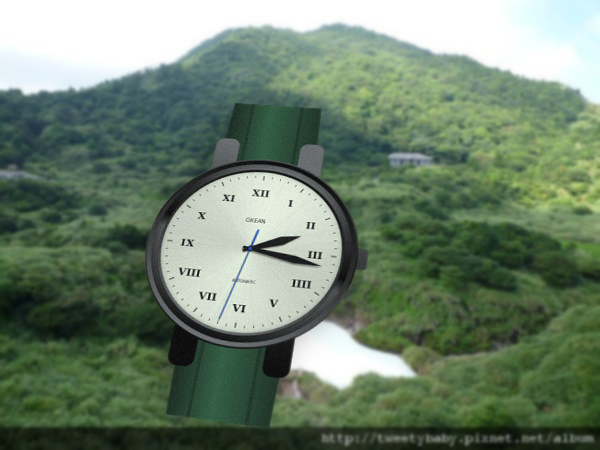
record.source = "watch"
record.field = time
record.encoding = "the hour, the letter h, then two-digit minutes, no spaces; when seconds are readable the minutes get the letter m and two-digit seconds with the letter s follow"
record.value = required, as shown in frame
2h16m32s
